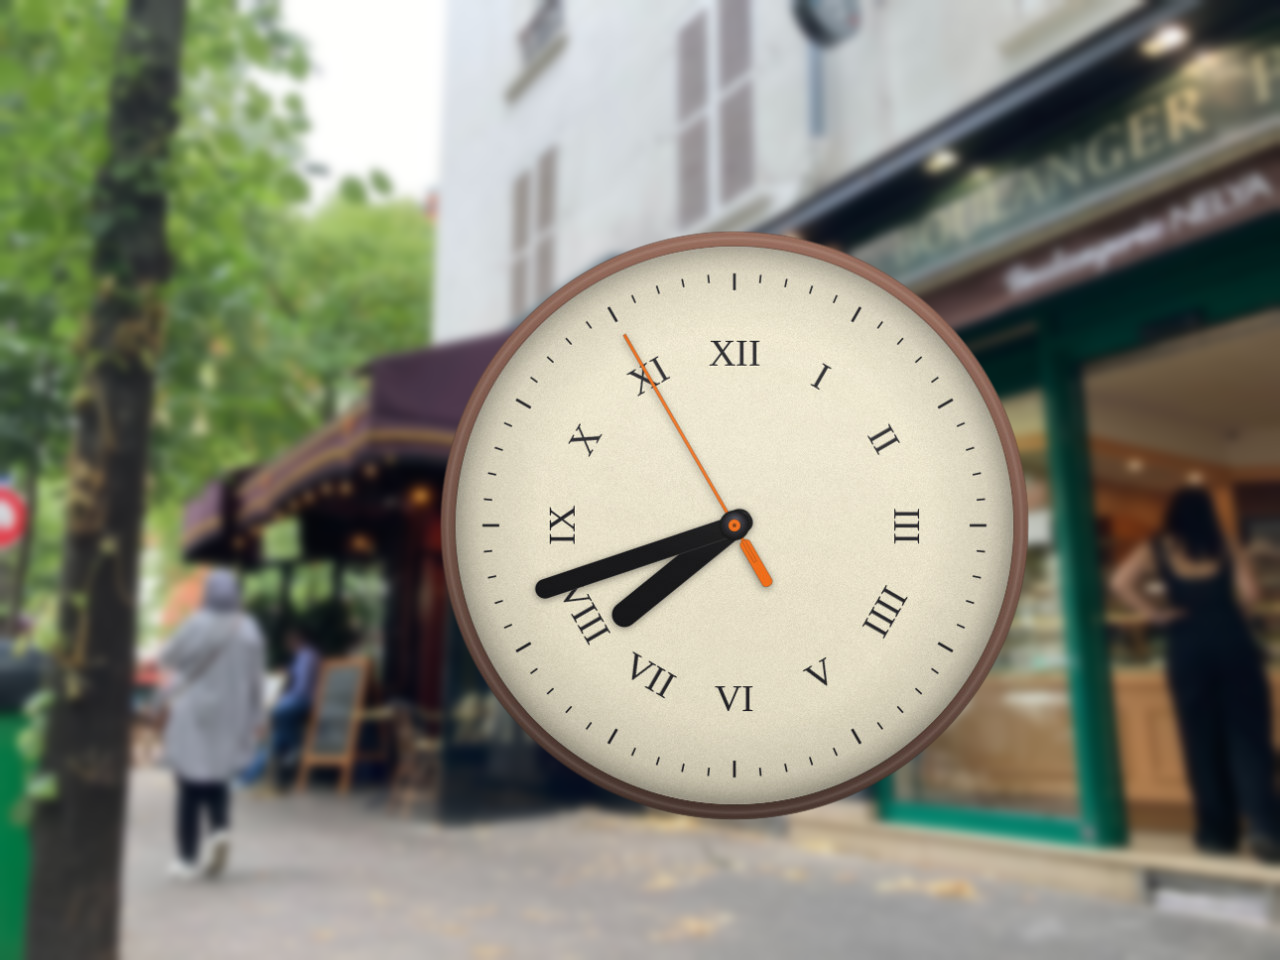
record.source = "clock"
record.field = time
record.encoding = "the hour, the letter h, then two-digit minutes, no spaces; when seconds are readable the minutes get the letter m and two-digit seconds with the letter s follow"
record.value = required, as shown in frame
7h41m55s
